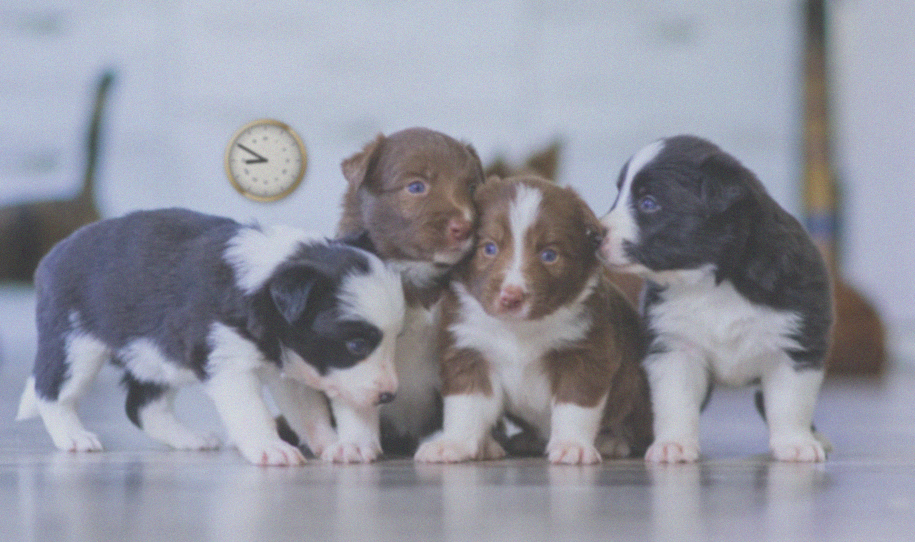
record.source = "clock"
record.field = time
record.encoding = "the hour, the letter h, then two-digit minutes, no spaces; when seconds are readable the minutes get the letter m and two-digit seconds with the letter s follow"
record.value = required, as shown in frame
8h50
